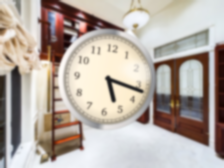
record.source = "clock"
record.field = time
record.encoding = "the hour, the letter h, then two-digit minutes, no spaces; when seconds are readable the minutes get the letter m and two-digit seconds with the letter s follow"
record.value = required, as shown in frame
5h17
